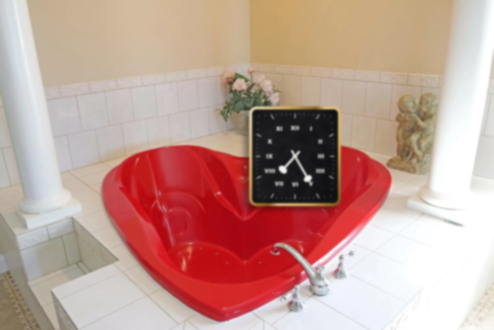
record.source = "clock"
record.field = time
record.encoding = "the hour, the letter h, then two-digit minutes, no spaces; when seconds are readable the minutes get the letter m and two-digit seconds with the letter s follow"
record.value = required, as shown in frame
7h25
